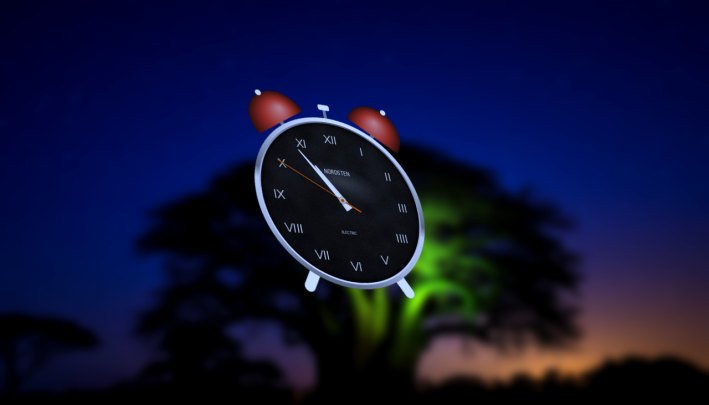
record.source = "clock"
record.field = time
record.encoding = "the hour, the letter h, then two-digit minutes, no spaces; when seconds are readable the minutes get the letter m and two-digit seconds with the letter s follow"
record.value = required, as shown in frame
10h53m50s
